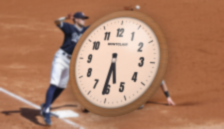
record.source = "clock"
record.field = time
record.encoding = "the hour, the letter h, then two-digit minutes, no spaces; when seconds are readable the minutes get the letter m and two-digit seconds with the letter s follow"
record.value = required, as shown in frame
5h31
